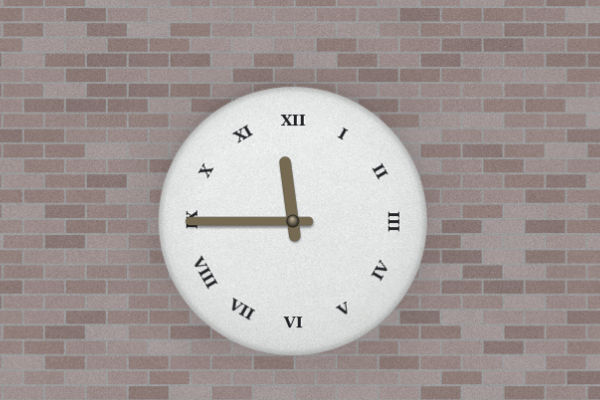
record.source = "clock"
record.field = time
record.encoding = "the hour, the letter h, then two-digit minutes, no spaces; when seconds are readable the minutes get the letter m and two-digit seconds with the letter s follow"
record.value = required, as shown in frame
11h45
